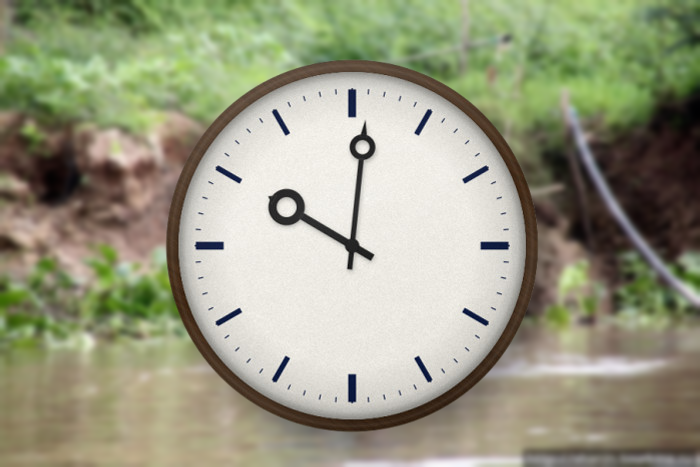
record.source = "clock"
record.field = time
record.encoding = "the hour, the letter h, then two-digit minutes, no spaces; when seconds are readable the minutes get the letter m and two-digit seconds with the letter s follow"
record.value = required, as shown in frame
10h01
